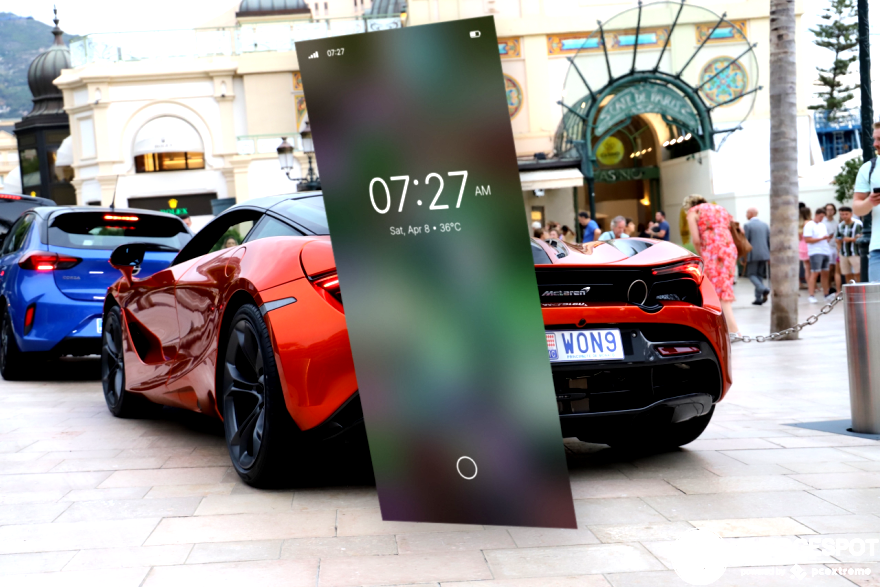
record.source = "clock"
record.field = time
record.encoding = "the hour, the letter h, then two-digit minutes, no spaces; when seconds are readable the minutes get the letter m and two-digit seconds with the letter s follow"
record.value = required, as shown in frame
7h27
